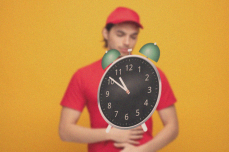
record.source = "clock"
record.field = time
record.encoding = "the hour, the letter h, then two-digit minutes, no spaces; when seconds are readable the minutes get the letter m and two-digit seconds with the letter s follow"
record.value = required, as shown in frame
10h51
